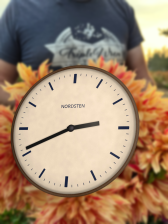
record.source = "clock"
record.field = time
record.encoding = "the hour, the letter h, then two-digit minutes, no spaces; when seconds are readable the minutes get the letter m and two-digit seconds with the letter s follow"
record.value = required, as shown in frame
2h41
